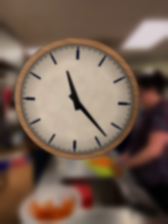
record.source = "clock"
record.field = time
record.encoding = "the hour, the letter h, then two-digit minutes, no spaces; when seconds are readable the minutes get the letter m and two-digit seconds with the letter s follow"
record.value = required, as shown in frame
11h23
